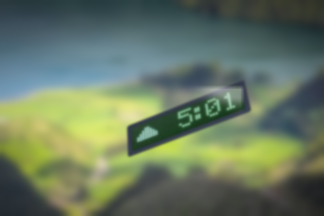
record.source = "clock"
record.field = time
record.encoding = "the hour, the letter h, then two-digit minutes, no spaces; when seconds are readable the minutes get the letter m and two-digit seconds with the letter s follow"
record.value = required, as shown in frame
5h01
